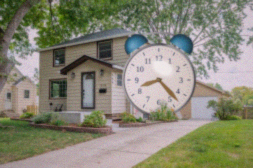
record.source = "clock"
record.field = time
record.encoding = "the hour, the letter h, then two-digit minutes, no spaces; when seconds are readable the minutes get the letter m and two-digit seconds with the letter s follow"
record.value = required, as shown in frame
8h23
